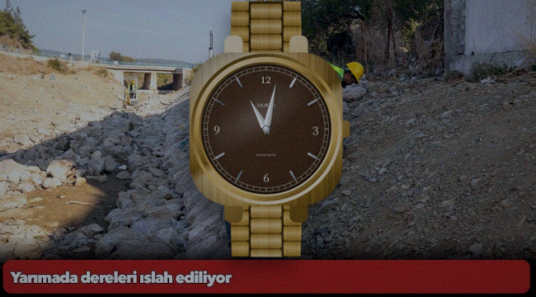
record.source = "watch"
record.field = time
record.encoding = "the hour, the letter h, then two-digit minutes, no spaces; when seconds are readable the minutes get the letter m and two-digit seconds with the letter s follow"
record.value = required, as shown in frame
11h02
